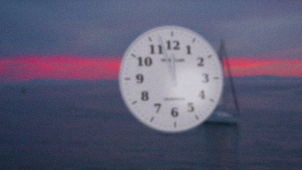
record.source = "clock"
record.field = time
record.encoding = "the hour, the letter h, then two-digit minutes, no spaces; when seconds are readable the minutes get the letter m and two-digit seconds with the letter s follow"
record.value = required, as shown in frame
11h57
